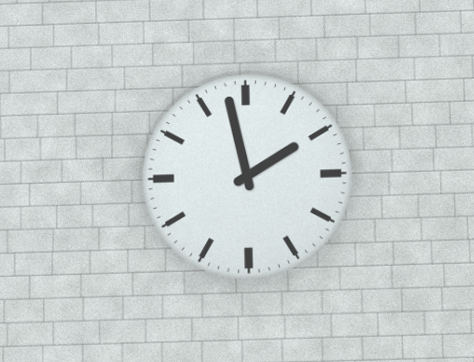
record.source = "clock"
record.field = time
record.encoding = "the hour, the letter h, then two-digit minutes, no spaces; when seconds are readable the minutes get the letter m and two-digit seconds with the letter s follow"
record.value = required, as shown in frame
1h58
